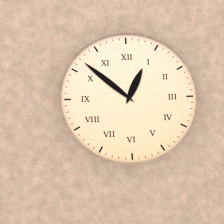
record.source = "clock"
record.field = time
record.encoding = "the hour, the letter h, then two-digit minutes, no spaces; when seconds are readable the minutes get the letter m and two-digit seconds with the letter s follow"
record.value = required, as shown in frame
12h52
